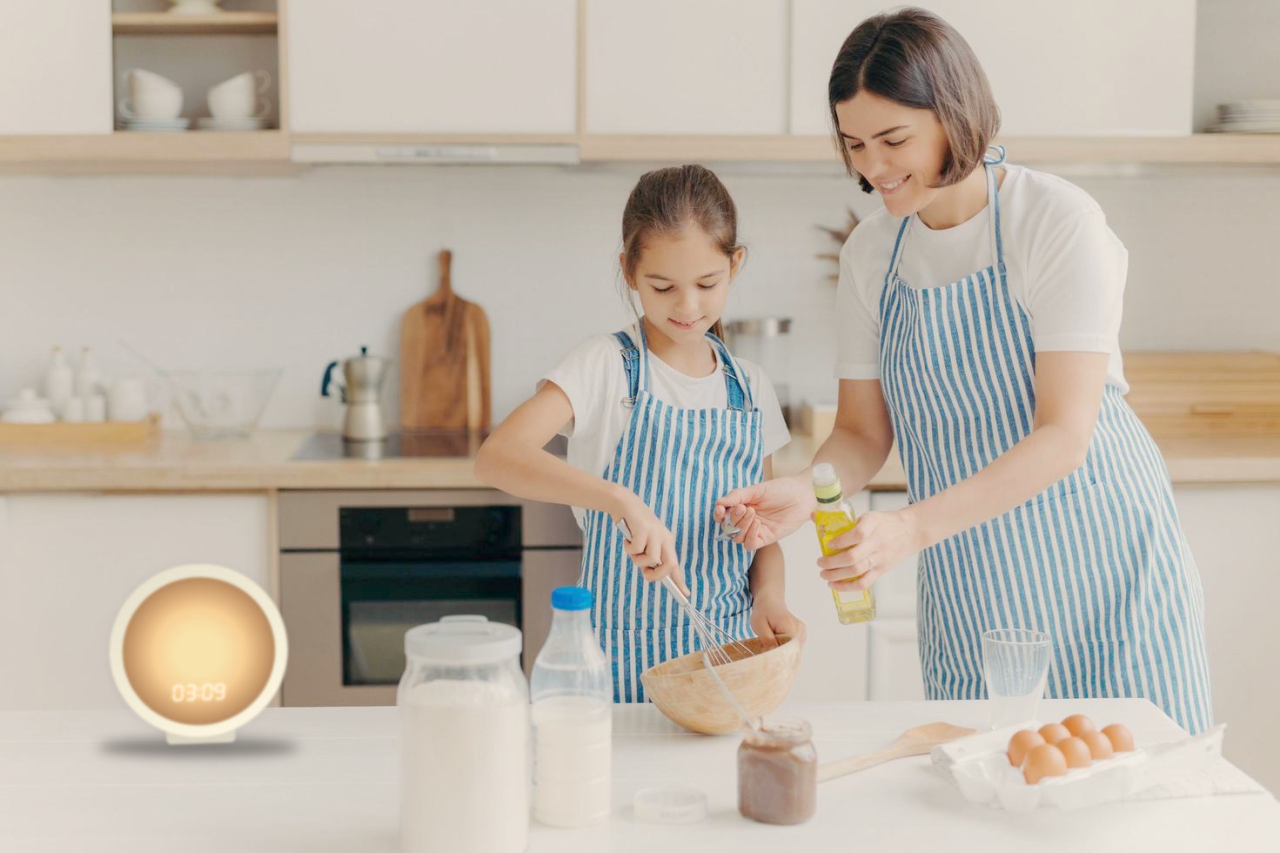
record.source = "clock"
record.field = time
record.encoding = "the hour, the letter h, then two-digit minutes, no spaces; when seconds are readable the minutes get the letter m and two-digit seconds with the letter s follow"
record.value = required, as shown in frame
3h09
